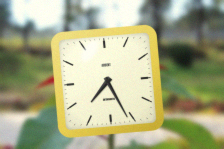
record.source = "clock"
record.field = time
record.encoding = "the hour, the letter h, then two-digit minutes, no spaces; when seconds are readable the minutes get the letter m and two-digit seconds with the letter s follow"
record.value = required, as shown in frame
7h26
